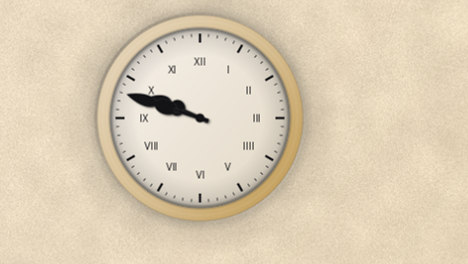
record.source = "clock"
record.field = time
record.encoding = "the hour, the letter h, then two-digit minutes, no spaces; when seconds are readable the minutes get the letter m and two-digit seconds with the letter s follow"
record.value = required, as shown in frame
9h48
